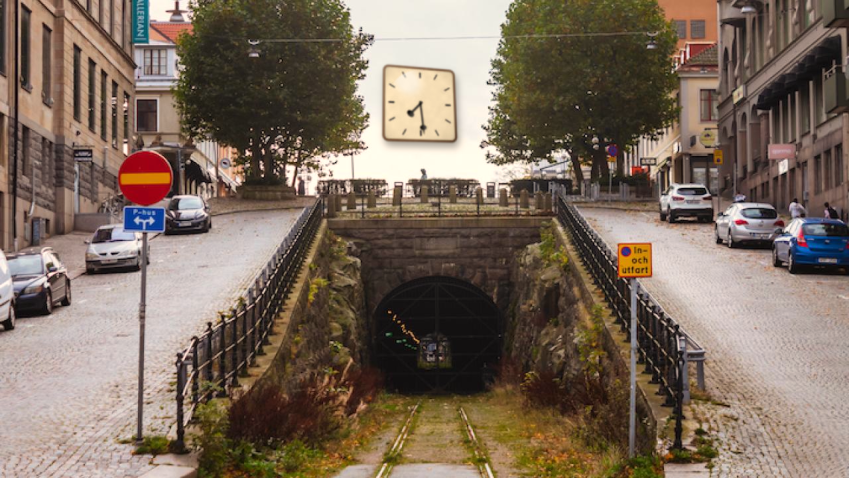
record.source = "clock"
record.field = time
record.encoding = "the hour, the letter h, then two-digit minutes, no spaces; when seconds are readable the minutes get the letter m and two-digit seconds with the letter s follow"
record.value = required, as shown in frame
7h29
